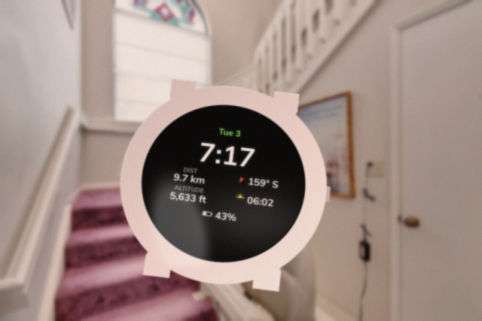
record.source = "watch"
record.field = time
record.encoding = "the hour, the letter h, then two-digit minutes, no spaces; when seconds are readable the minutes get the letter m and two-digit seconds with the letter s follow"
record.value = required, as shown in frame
7h17
